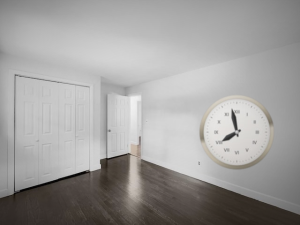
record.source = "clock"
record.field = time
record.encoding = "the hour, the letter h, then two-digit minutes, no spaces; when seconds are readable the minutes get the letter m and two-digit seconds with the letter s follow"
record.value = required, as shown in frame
7h58
